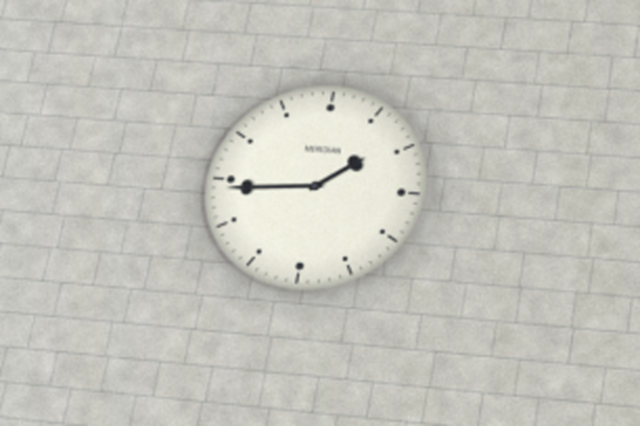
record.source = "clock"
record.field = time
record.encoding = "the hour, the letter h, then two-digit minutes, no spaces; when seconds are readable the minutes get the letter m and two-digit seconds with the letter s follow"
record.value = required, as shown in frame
1h44
